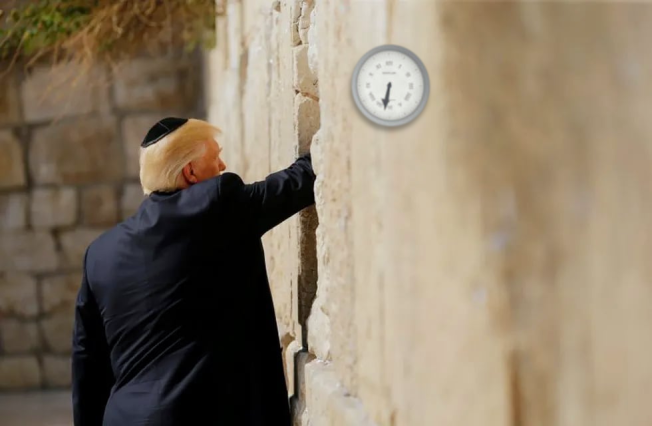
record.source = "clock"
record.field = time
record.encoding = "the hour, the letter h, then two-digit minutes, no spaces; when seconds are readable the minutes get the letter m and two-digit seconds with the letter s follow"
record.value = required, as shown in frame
6h32
